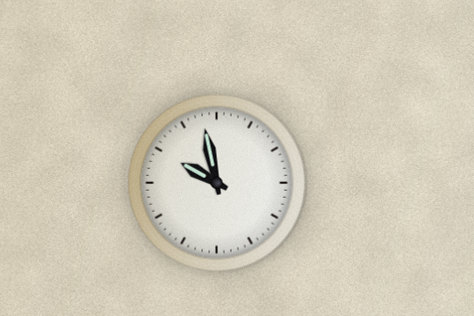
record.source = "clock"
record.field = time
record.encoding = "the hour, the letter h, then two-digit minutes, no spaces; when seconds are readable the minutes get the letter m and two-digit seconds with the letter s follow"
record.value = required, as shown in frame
9h58
